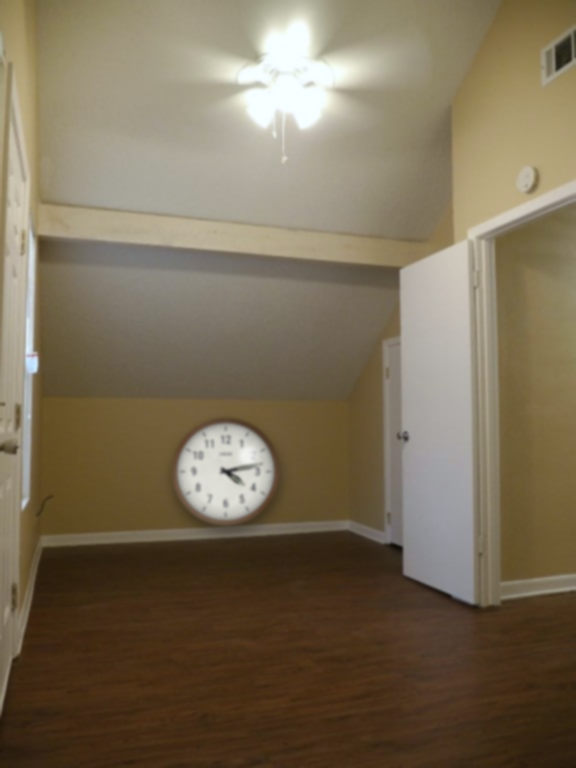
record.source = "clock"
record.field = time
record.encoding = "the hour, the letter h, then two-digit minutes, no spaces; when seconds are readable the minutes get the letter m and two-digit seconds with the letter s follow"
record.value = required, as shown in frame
4h13
